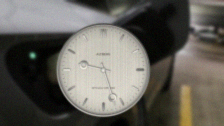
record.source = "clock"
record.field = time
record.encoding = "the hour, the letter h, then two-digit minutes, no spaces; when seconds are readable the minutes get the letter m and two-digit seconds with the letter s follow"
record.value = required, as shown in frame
9h27
